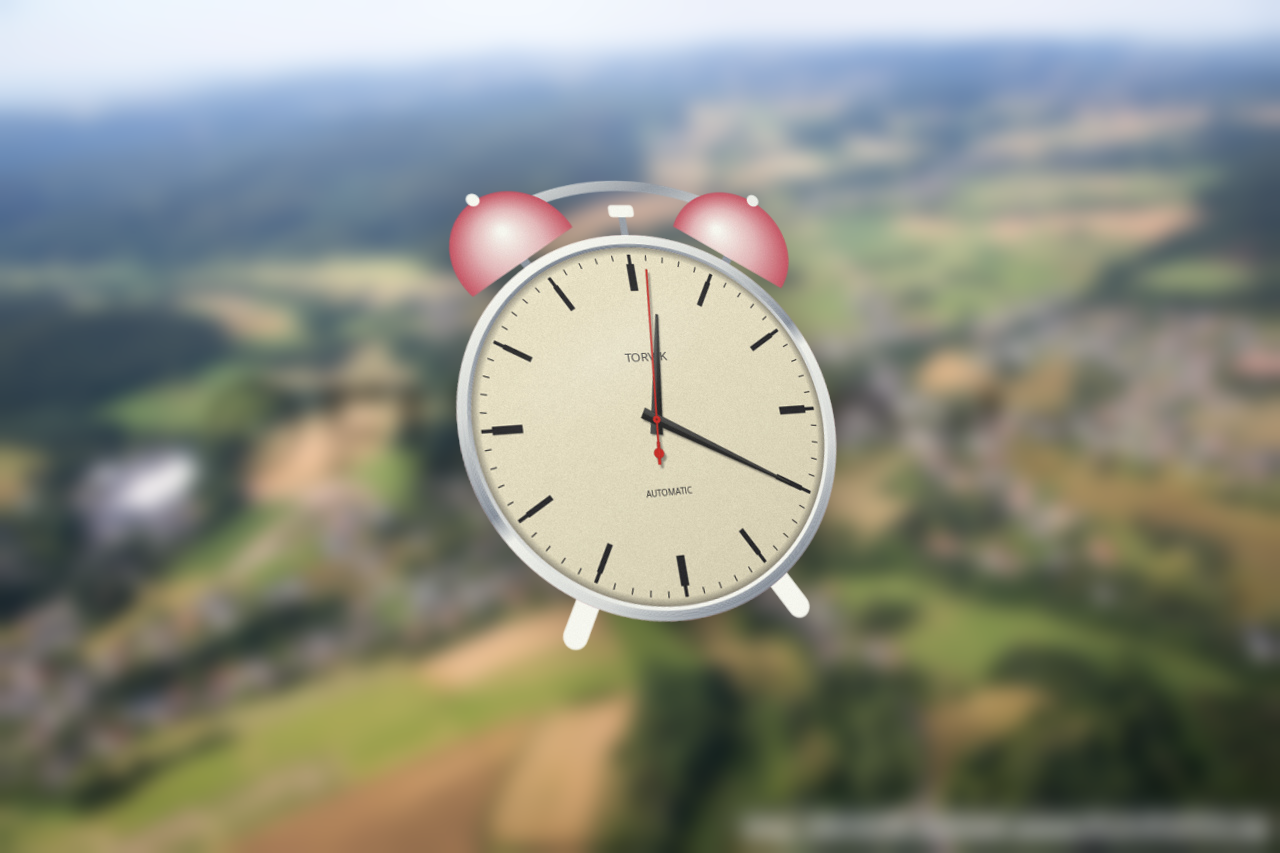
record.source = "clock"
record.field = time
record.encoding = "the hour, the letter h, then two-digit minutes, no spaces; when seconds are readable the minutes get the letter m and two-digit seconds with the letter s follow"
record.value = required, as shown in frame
12h20m01s
